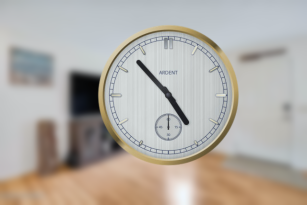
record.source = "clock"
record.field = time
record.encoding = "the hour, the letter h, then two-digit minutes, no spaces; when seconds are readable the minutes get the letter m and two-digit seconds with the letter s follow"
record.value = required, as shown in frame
4h53
